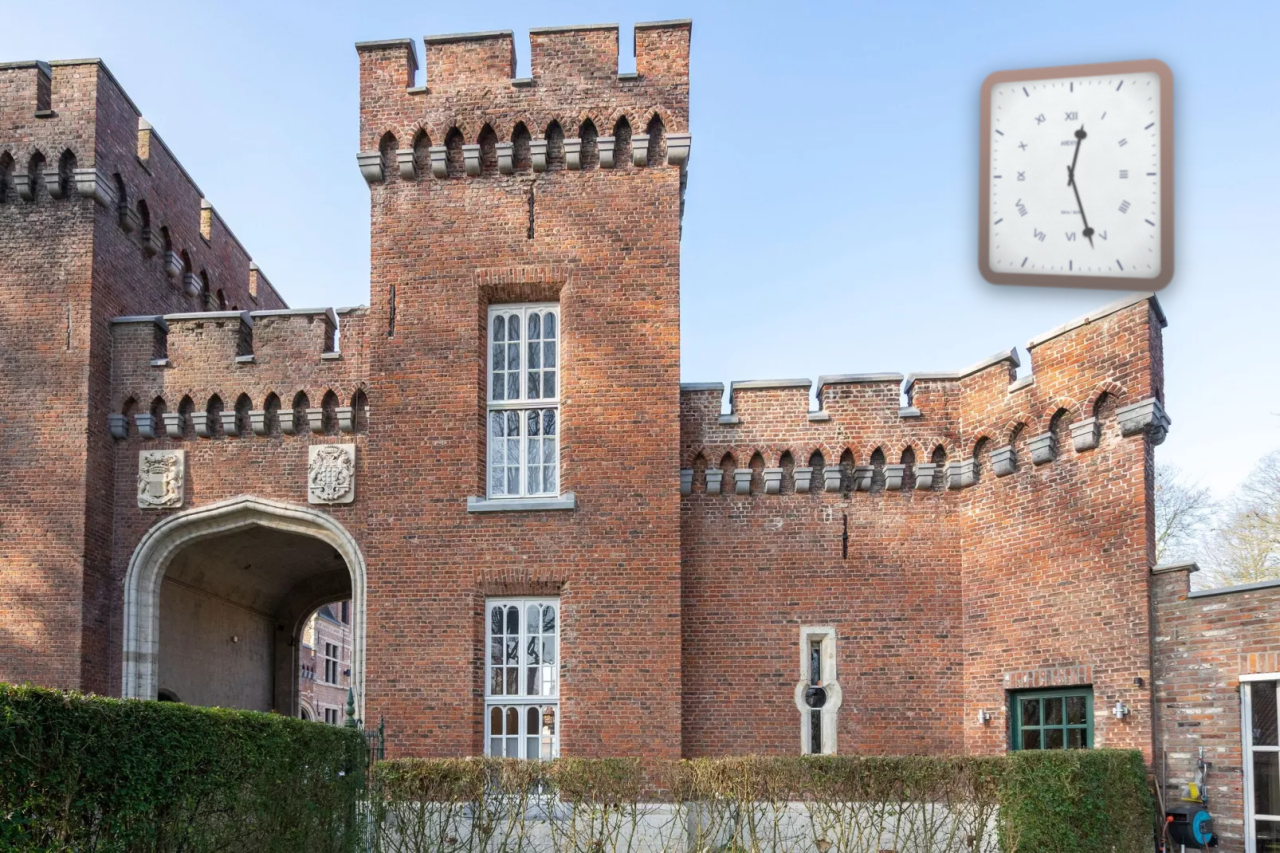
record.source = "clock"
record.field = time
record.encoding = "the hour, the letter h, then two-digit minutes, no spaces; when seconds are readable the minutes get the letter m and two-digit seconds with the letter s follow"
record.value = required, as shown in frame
12h27
